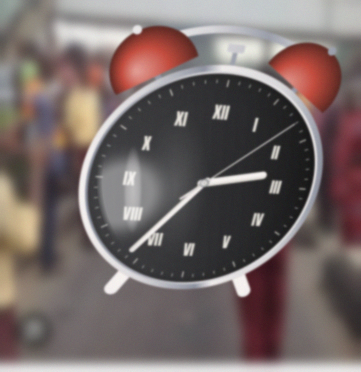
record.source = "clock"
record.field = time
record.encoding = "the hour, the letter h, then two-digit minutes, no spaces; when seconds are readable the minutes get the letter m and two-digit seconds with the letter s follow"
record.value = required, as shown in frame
2h36m08s
